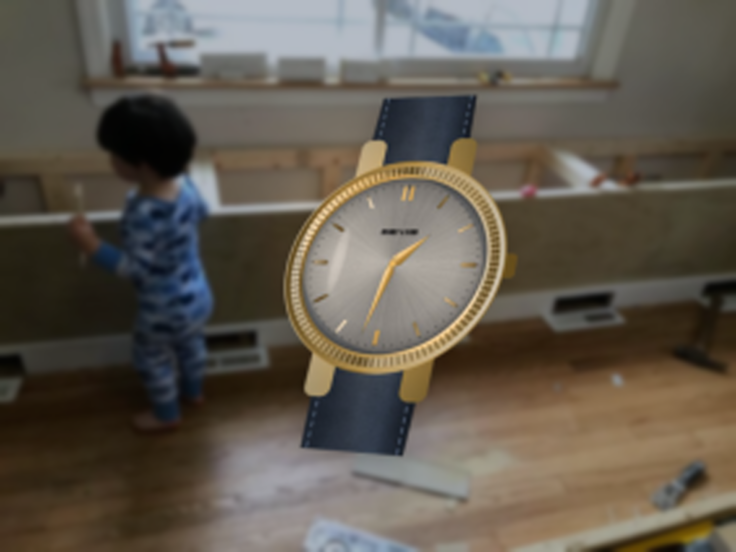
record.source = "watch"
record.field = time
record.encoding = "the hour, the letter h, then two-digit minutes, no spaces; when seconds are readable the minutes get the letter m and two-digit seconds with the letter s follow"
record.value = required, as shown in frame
1h32
